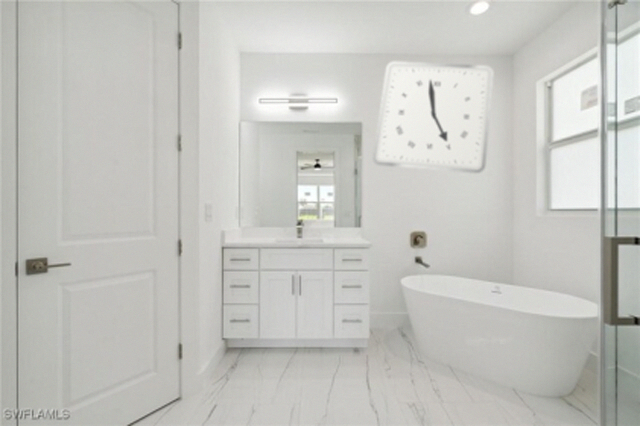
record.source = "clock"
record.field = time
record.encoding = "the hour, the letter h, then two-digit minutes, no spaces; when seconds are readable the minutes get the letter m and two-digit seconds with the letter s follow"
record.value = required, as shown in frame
4h58
